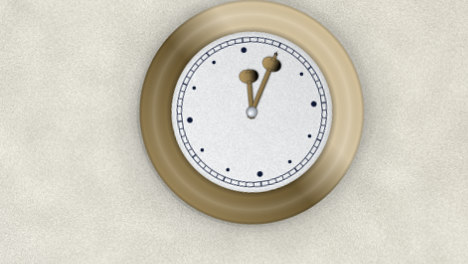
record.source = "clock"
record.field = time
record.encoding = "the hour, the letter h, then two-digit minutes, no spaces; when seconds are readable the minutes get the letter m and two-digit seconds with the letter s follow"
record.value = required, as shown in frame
12h05
